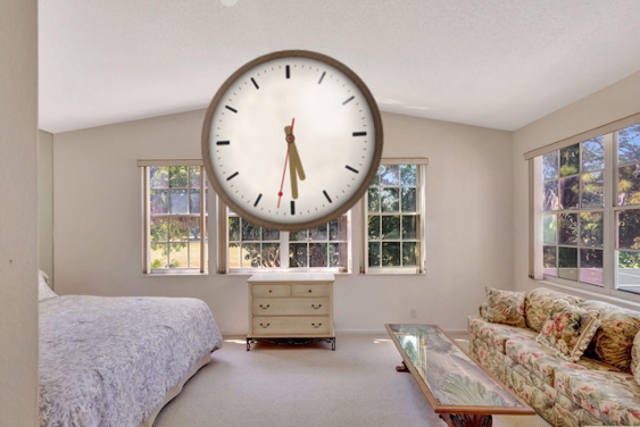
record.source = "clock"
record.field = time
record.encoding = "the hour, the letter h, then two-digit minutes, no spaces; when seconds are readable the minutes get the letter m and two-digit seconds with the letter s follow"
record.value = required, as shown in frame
5h29m32s
